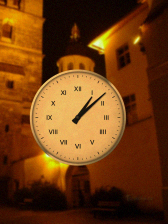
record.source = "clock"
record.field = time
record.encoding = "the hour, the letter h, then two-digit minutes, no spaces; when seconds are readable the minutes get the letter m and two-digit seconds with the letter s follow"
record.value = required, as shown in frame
1h08
